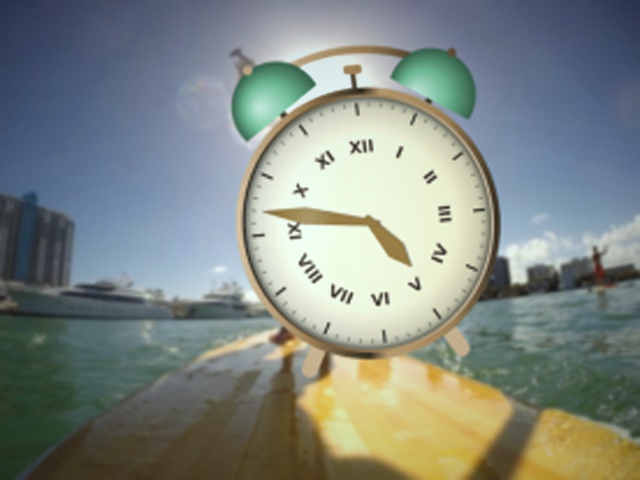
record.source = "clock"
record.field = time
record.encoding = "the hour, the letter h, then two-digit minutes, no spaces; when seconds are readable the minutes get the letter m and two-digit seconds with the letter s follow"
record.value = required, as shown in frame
4h47
